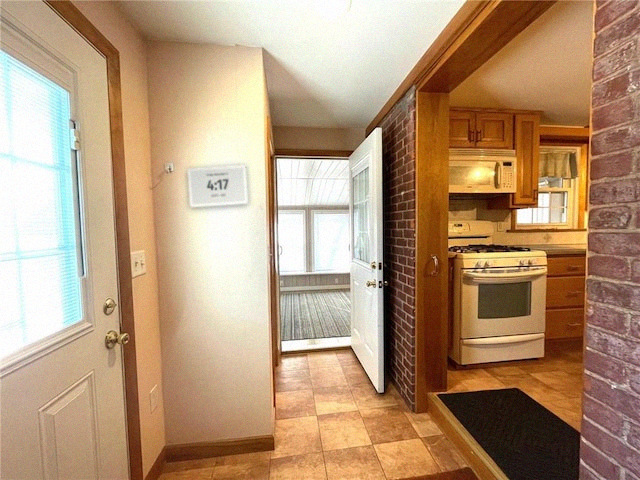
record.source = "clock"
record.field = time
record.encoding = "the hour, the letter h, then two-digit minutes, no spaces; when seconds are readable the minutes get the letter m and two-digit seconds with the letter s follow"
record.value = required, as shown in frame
4h17
